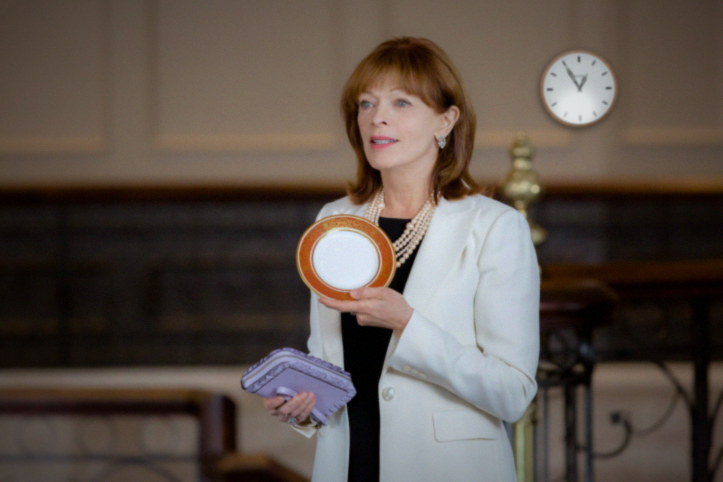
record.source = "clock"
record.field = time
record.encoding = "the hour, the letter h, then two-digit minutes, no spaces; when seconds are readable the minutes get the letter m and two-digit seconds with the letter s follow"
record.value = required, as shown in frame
12h55
